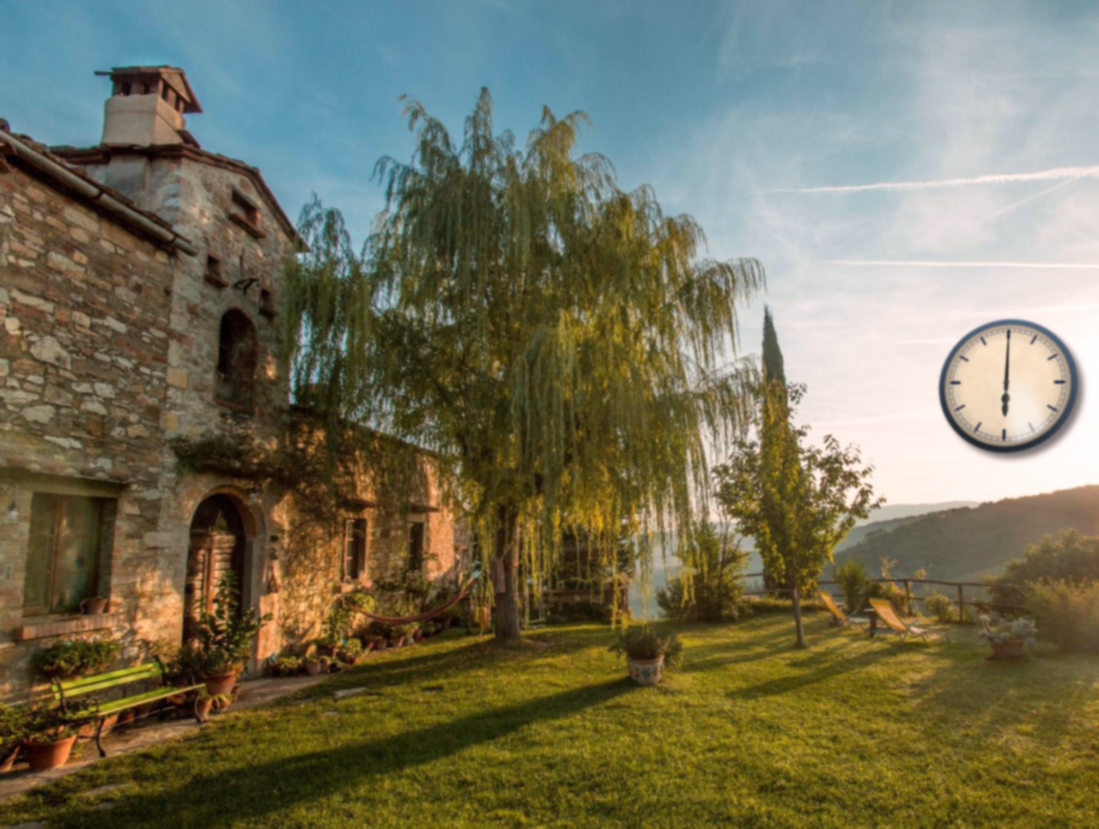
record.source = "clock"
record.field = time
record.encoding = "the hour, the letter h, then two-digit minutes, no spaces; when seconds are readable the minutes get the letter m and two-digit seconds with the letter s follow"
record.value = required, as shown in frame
6h00
